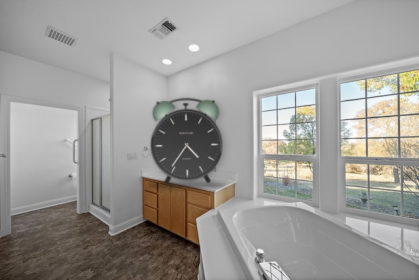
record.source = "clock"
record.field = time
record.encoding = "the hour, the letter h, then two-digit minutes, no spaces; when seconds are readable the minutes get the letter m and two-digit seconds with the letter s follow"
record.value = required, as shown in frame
4h36
